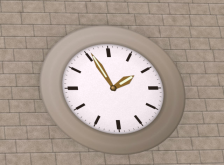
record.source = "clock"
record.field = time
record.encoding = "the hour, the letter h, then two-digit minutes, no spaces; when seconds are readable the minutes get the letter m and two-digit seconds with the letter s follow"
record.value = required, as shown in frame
1h56
